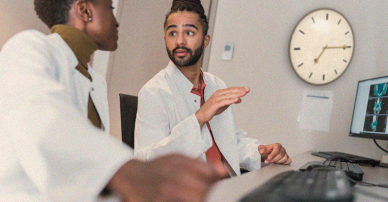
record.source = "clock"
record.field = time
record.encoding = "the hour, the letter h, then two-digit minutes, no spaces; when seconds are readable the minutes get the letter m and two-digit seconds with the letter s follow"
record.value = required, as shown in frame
7h15
